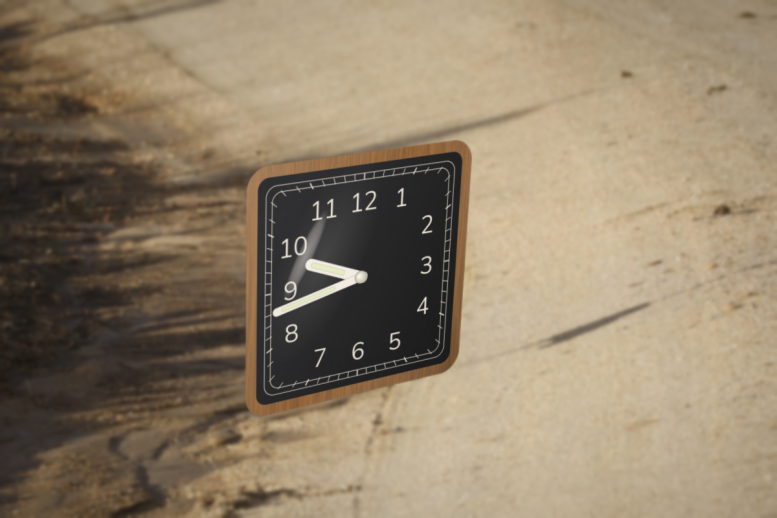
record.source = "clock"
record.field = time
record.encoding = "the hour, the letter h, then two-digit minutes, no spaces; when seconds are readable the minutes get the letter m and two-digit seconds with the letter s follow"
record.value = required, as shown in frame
9h43
